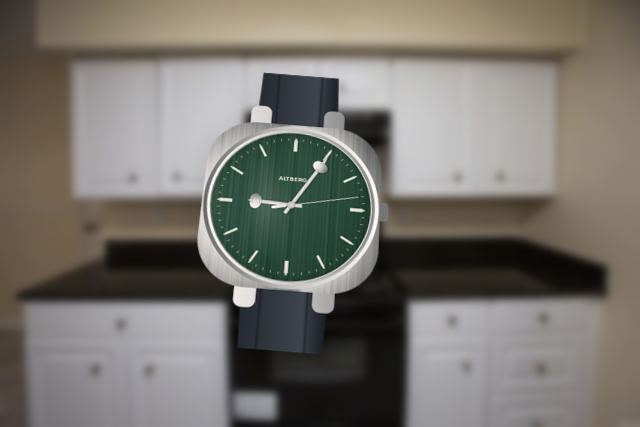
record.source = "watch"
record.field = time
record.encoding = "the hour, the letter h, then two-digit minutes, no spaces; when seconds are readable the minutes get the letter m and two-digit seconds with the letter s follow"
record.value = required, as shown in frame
9h05m13s
